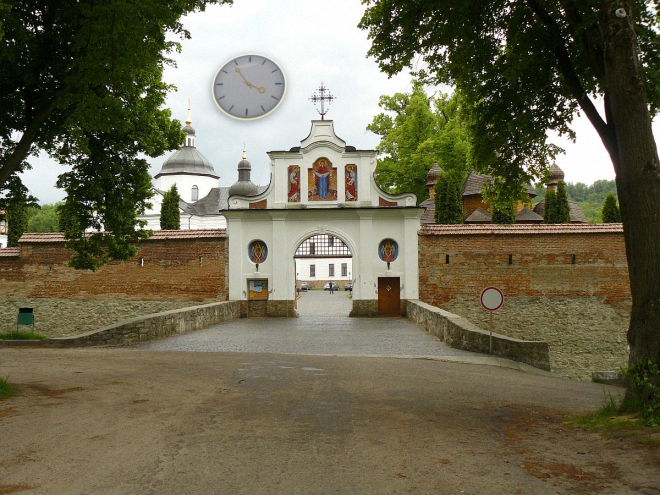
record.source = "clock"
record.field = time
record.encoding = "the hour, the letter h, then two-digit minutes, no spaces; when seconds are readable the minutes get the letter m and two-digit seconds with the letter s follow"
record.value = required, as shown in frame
3h54
